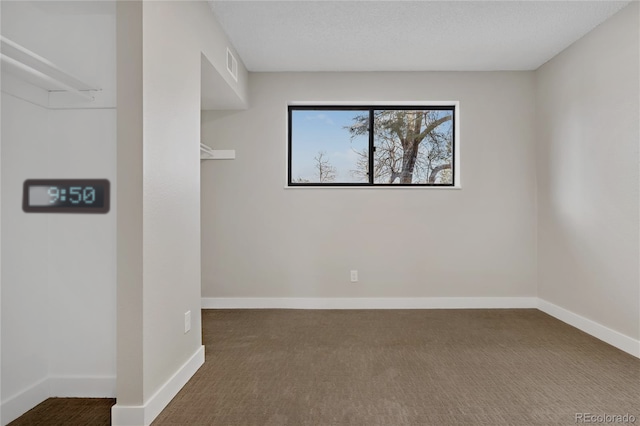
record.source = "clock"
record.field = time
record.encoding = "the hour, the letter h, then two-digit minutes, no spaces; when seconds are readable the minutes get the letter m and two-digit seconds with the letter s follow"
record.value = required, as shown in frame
9h50
